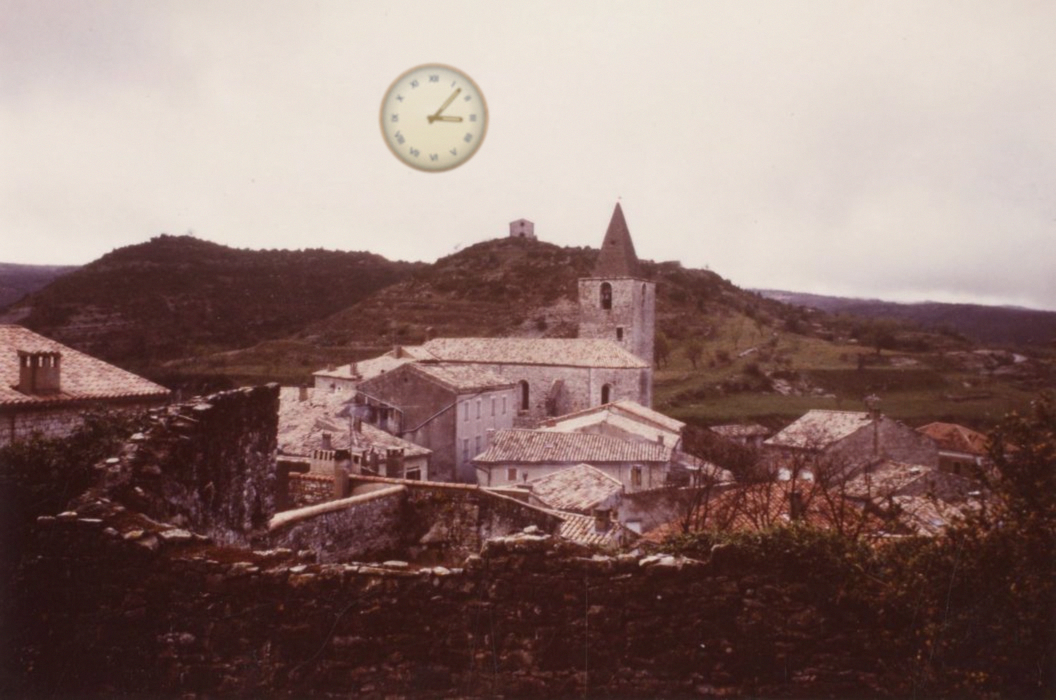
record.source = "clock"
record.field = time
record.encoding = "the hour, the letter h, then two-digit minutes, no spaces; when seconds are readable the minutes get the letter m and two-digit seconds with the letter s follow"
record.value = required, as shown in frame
3h07
